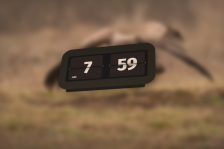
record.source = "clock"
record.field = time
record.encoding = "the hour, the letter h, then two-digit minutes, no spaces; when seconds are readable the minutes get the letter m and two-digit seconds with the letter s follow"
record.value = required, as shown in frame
7h59
